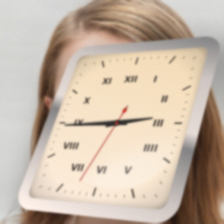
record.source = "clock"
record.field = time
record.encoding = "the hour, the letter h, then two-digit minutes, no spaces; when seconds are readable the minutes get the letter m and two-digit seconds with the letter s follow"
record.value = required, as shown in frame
2h44m33s
